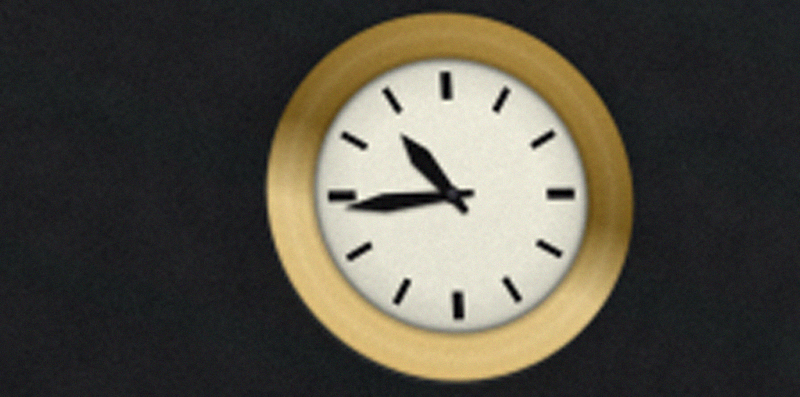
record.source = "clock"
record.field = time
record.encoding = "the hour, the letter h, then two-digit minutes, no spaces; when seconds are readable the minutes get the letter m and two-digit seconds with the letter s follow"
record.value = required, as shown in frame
10h44
